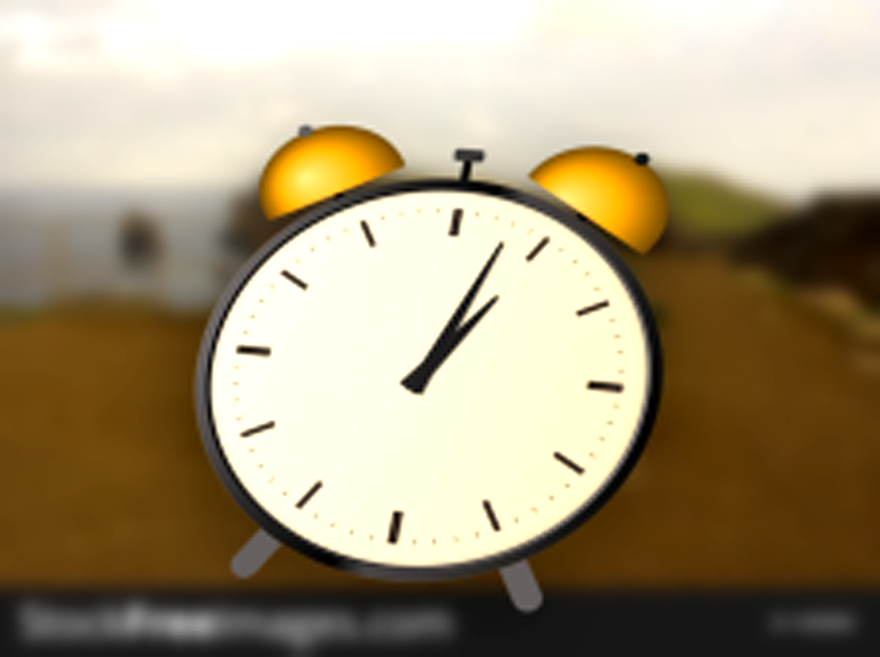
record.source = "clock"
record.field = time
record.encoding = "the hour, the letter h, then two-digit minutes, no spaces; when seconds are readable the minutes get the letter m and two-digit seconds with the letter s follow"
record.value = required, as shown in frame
1h03
